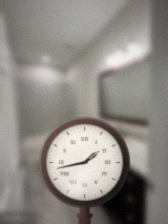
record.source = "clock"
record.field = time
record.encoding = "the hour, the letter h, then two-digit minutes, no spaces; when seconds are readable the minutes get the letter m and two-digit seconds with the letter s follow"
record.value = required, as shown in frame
1h43
